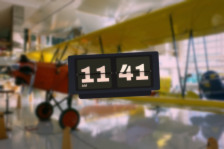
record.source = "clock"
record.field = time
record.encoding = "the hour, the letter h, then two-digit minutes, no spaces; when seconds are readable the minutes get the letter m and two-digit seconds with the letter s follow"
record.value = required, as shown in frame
11h41
